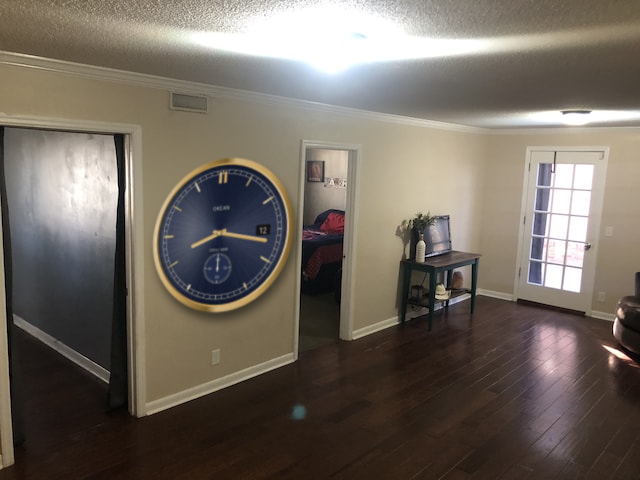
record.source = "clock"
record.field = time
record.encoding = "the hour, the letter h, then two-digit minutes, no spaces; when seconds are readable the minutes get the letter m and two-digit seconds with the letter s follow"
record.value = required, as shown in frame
8h17
